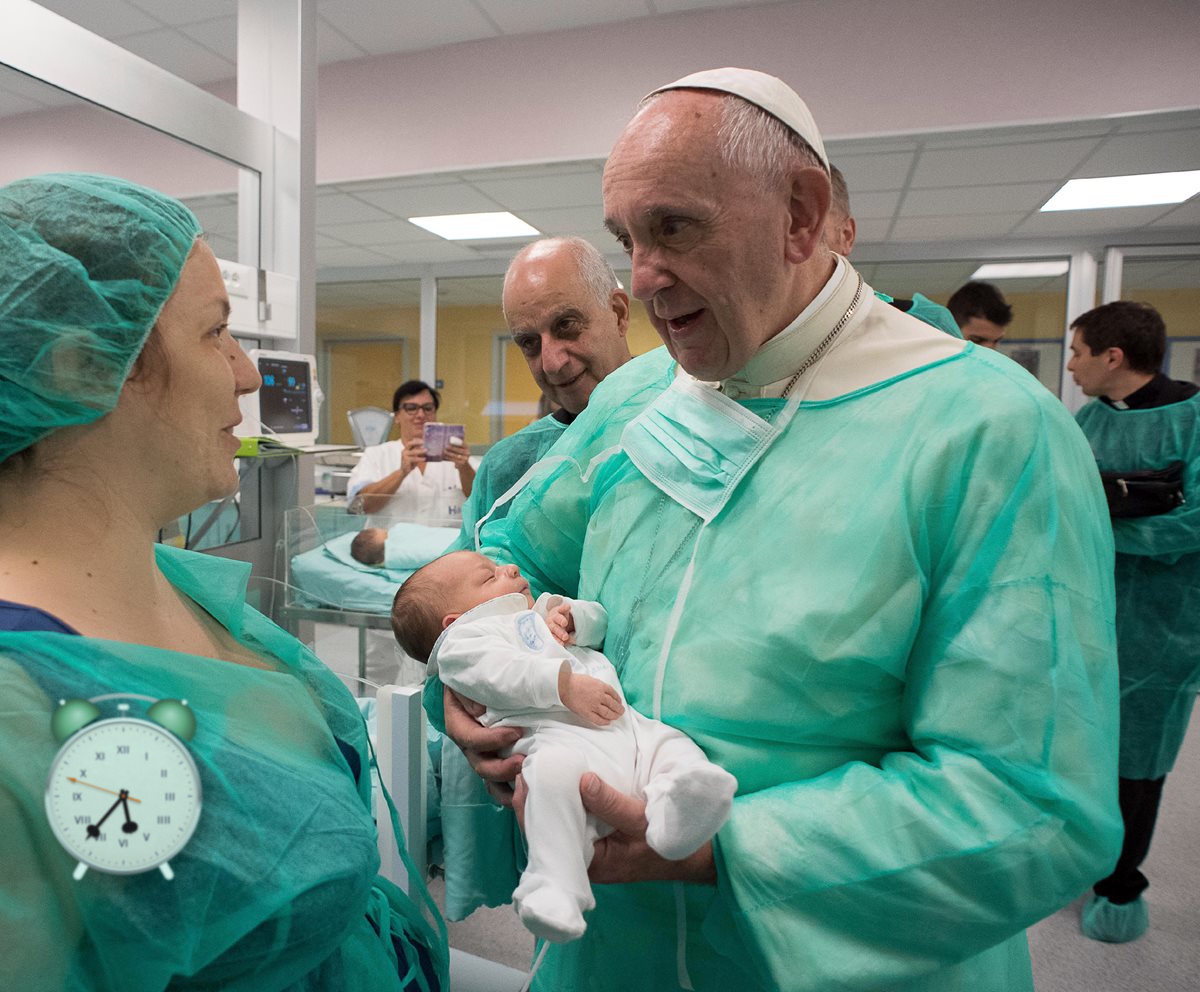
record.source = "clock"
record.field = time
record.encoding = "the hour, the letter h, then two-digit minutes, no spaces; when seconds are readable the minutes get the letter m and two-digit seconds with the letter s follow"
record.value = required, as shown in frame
5h36m48s
